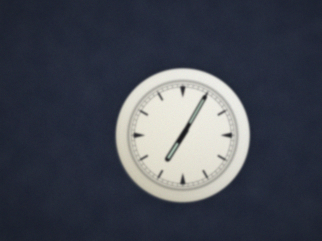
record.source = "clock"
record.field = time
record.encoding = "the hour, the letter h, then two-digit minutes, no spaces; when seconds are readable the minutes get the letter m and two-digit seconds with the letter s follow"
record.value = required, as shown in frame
7h05
